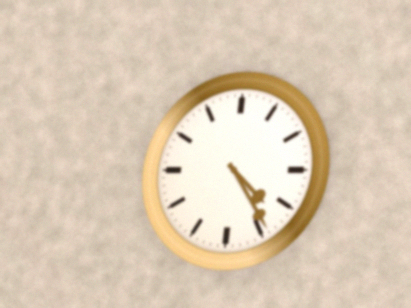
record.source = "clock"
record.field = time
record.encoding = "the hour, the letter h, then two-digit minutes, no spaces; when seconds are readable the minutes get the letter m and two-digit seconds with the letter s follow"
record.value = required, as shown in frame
4h24
